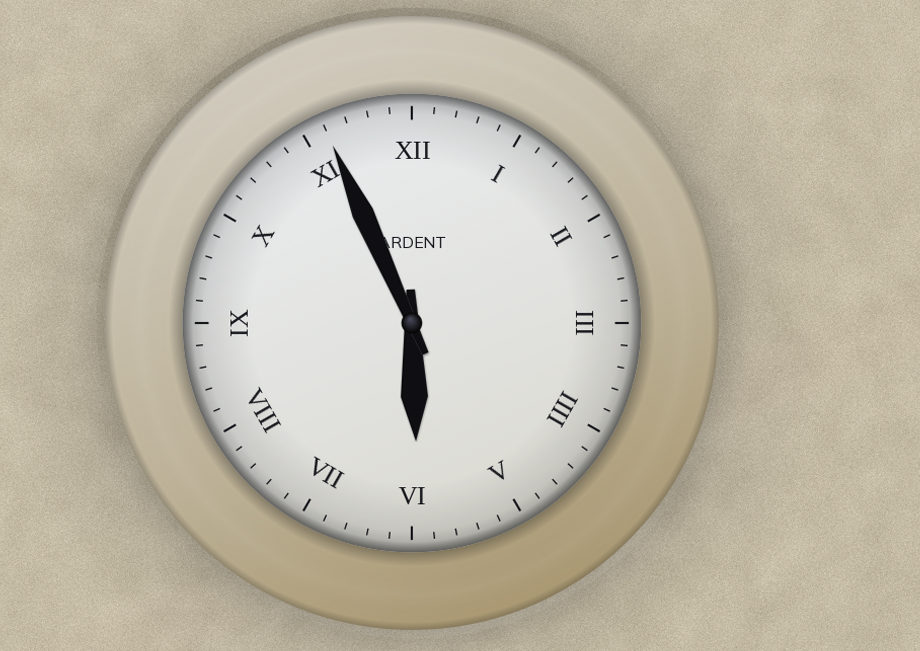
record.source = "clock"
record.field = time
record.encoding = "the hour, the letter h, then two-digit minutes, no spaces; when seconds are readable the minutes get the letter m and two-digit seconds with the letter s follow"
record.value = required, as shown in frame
5h56
